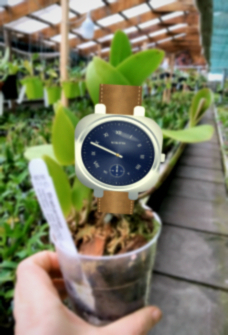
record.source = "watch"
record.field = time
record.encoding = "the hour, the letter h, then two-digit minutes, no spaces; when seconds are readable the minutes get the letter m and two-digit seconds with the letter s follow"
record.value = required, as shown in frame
9h49
